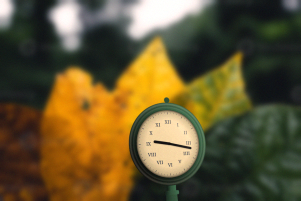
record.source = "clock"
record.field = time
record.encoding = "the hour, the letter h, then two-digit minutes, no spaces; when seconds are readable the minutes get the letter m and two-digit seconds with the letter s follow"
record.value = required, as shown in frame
9h17
